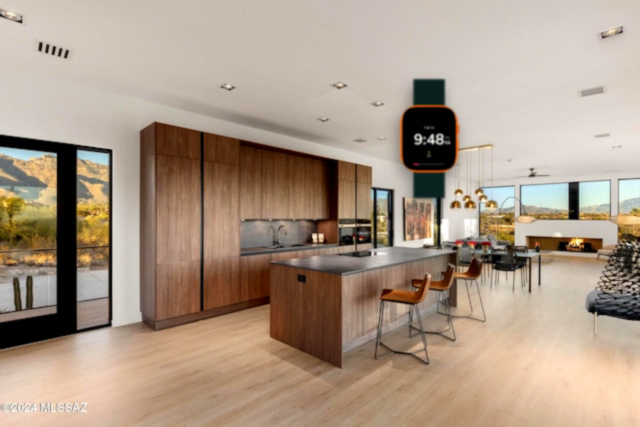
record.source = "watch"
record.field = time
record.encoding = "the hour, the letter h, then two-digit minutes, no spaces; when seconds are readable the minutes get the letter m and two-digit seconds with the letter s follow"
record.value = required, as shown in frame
9h48
